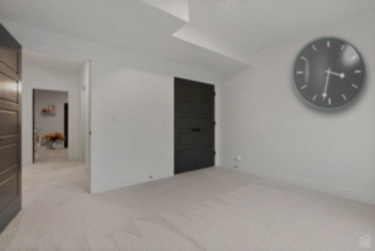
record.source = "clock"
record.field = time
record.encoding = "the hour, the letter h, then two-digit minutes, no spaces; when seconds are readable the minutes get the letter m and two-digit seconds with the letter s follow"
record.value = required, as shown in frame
3h32
